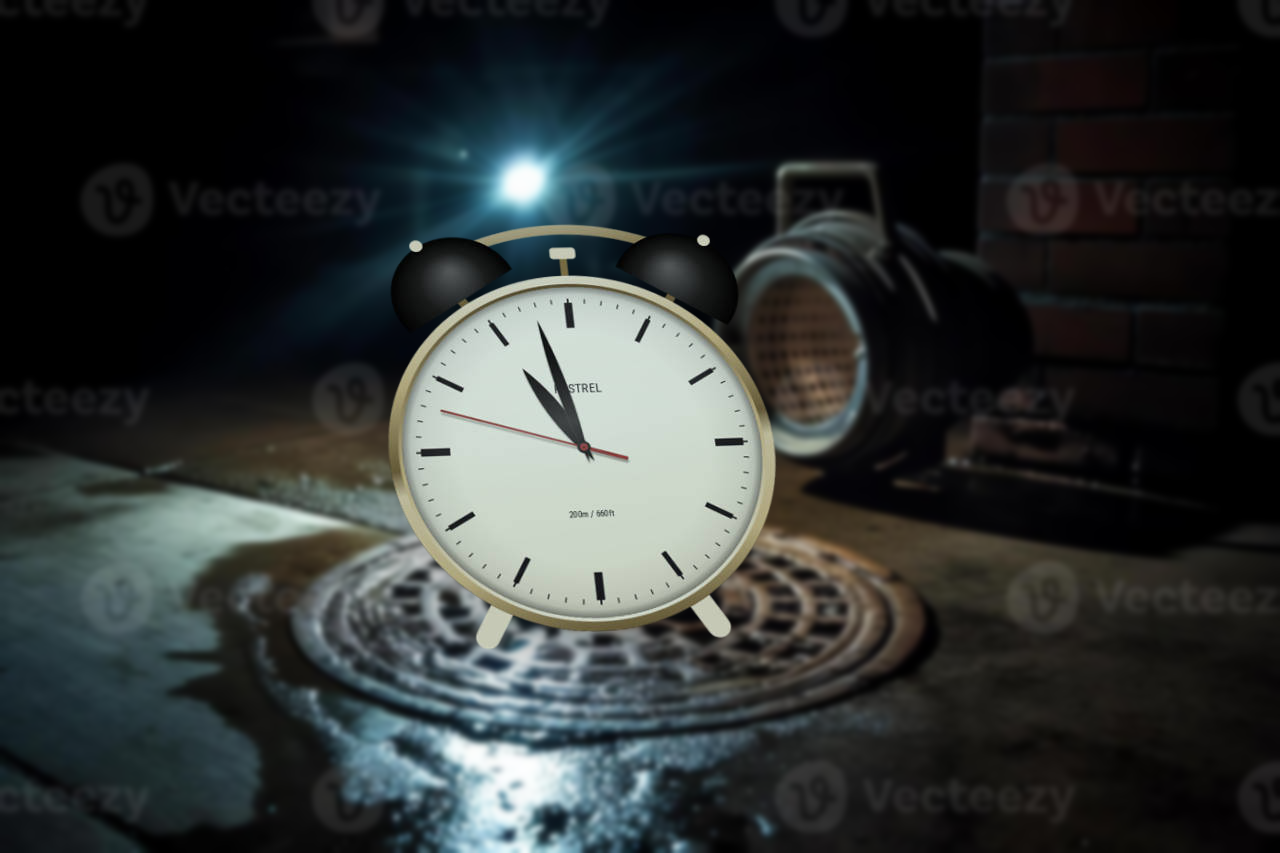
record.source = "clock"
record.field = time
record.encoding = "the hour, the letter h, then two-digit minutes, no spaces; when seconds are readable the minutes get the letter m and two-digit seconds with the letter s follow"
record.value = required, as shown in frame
10h57m48s
